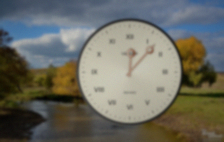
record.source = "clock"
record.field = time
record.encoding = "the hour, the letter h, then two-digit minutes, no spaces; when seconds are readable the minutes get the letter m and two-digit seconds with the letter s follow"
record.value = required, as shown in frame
12h07
